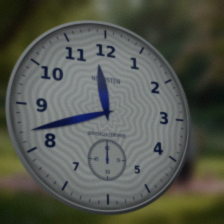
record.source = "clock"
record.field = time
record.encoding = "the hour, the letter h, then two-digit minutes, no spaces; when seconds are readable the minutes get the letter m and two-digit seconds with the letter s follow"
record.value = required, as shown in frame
11h42
